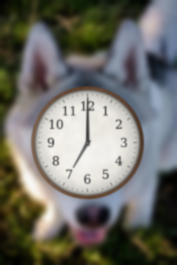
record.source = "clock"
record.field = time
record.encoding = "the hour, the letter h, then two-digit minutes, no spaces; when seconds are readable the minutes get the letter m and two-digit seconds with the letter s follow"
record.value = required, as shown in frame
7h00
